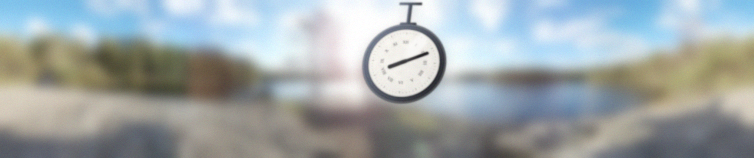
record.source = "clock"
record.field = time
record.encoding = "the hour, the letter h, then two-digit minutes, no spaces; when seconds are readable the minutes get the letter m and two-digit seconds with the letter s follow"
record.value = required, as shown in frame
8h11
